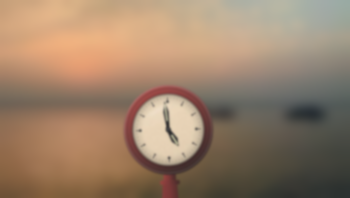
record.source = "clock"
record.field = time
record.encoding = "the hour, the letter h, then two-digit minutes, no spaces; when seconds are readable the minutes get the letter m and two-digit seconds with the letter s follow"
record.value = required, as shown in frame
4h59
